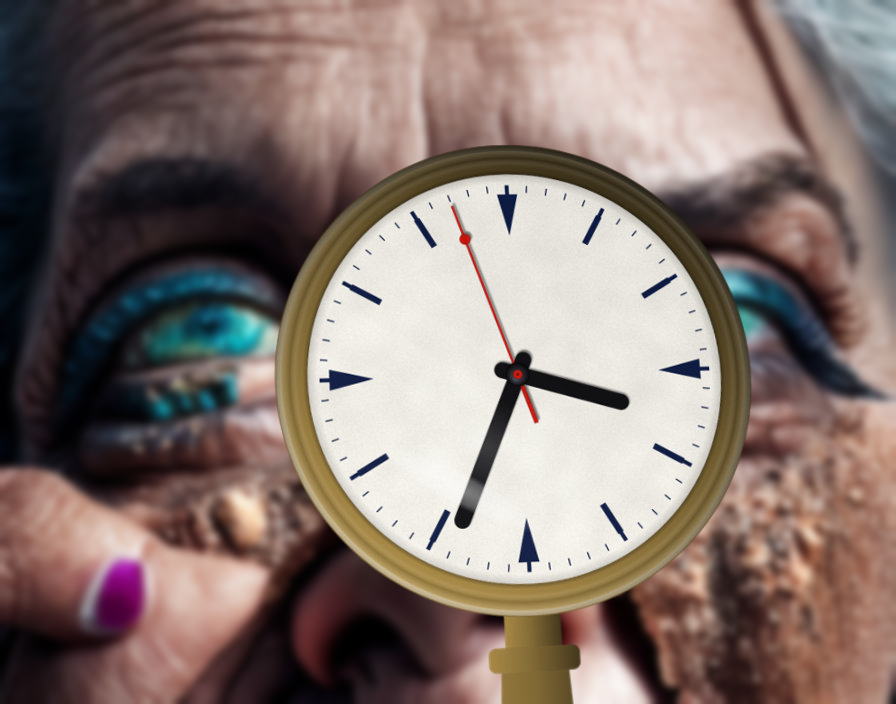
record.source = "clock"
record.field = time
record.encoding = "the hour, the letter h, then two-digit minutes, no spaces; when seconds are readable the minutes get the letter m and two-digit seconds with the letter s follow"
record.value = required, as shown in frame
3h33m57s
